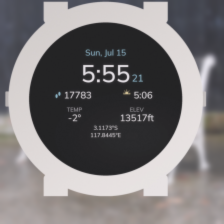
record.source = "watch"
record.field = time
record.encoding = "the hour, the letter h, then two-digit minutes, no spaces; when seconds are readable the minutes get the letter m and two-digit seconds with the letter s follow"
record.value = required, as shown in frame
5h55m21s
